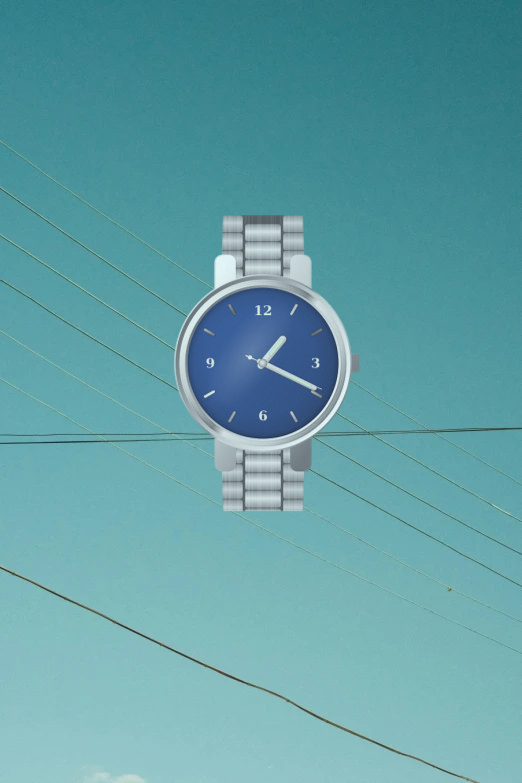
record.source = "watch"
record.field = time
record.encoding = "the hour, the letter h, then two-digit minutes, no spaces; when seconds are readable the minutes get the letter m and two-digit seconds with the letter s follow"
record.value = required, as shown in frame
1h19m19s
